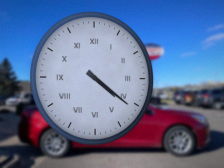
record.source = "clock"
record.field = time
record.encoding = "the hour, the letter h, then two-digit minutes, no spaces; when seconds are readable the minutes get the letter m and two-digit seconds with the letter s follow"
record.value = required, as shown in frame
4h21
